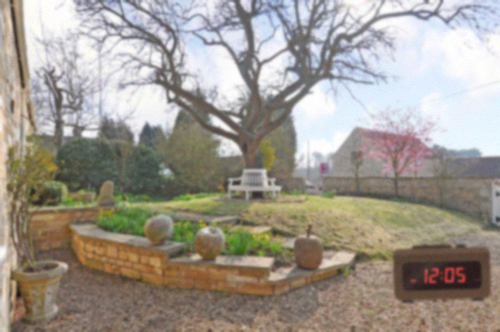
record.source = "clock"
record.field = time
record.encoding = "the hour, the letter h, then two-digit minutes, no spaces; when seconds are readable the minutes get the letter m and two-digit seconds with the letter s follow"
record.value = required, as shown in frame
12h05
